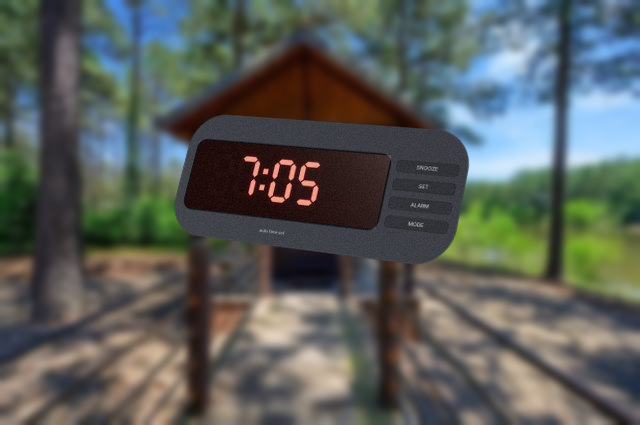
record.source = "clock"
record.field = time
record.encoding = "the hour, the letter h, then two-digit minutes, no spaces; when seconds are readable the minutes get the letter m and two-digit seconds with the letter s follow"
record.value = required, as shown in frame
7h05
